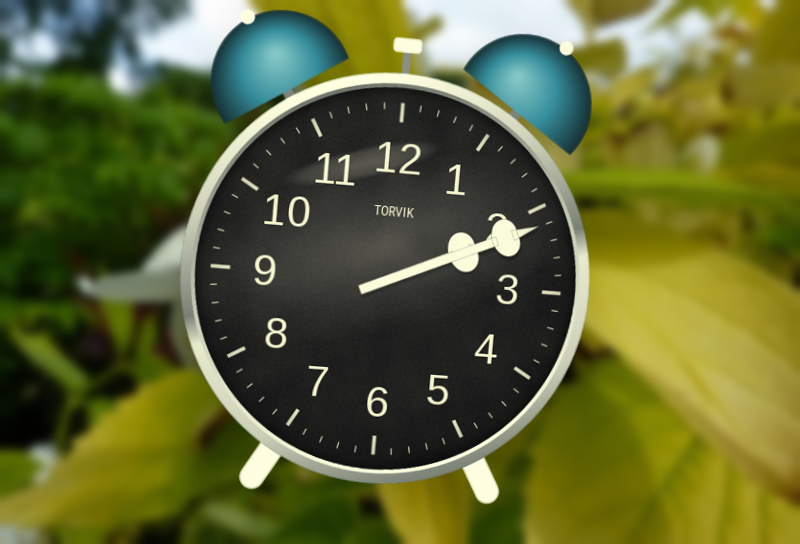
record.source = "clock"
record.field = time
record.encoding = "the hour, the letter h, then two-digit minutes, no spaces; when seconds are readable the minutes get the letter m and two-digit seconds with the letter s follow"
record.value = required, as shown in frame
2h11
